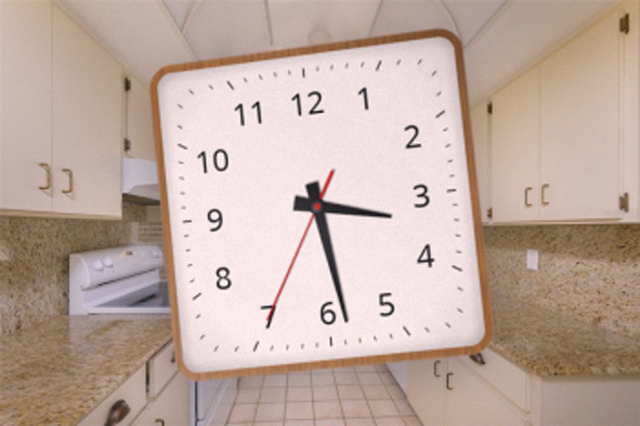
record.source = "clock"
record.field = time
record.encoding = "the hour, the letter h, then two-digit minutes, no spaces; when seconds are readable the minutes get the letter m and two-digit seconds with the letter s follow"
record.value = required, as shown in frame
3h28m35s
